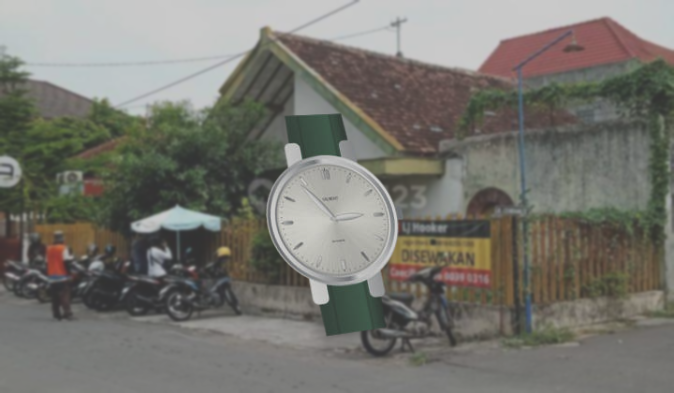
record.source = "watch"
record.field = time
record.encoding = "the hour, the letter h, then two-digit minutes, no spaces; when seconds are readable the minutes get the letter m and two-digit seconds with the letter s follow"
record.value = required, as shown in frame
2h54
